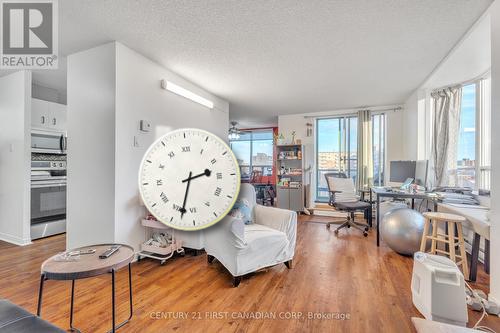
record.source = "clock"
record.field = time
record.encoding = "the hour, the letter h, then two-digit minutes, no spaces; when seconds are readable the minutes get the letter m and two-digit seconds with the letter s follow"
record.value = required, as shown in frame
2h33
